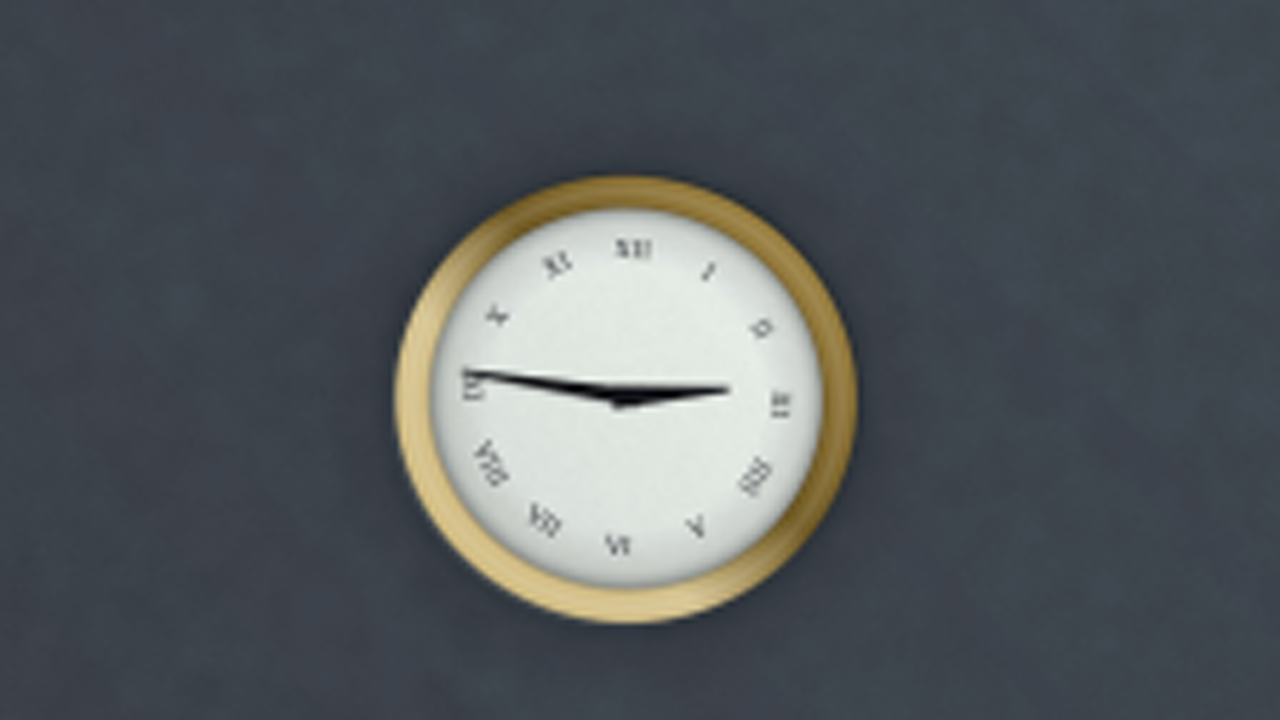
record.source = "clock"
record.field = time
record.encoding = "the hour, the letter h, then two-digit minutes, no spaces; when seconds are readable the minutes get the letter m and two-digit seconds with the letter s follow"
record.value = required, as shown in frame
2h46
